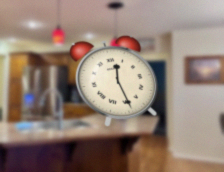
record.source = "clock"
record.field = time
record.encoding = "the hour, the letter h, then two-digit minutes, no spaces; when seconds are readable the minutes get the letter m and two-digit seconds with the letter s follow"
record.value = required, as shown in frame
12h29
